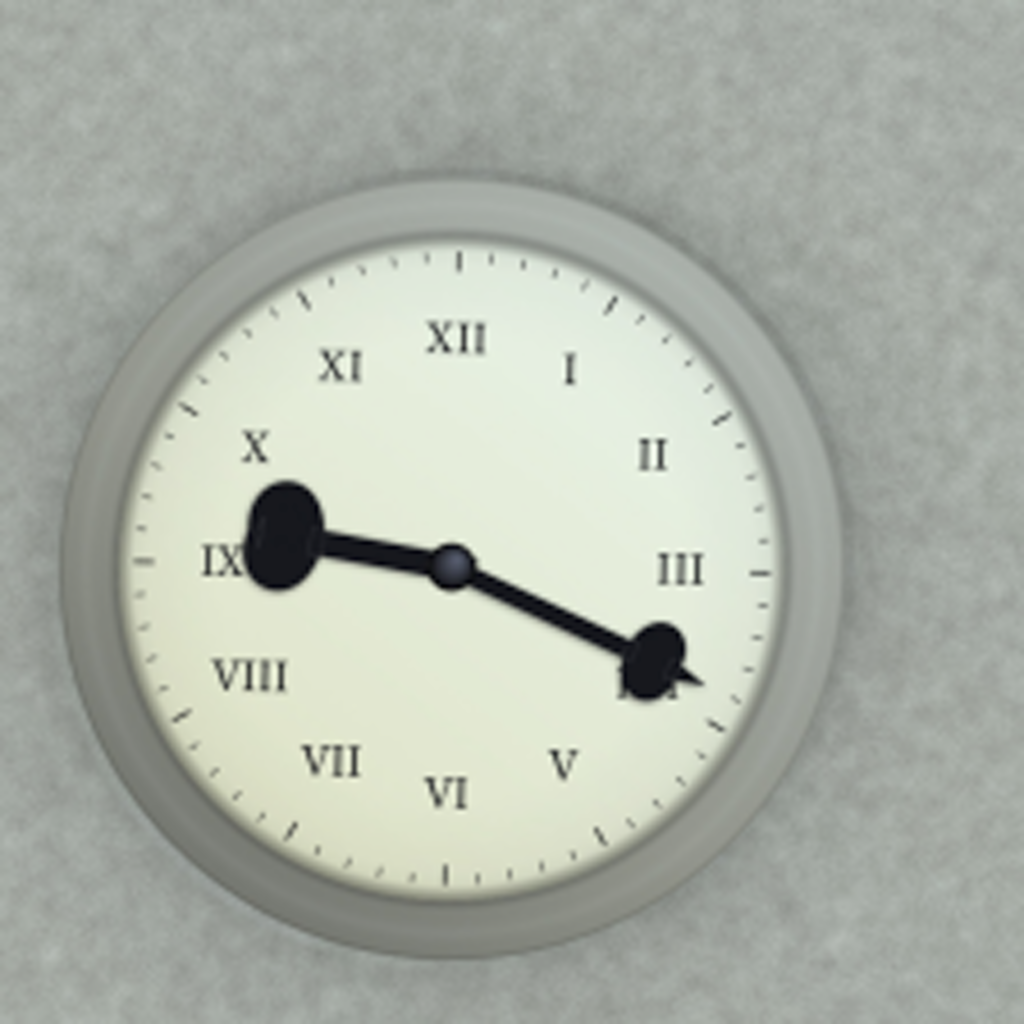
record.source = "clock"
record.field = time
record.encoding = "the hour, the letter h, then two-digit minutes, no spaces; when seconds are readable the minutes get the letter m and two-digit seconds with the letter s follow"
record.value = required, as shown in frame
9h19
